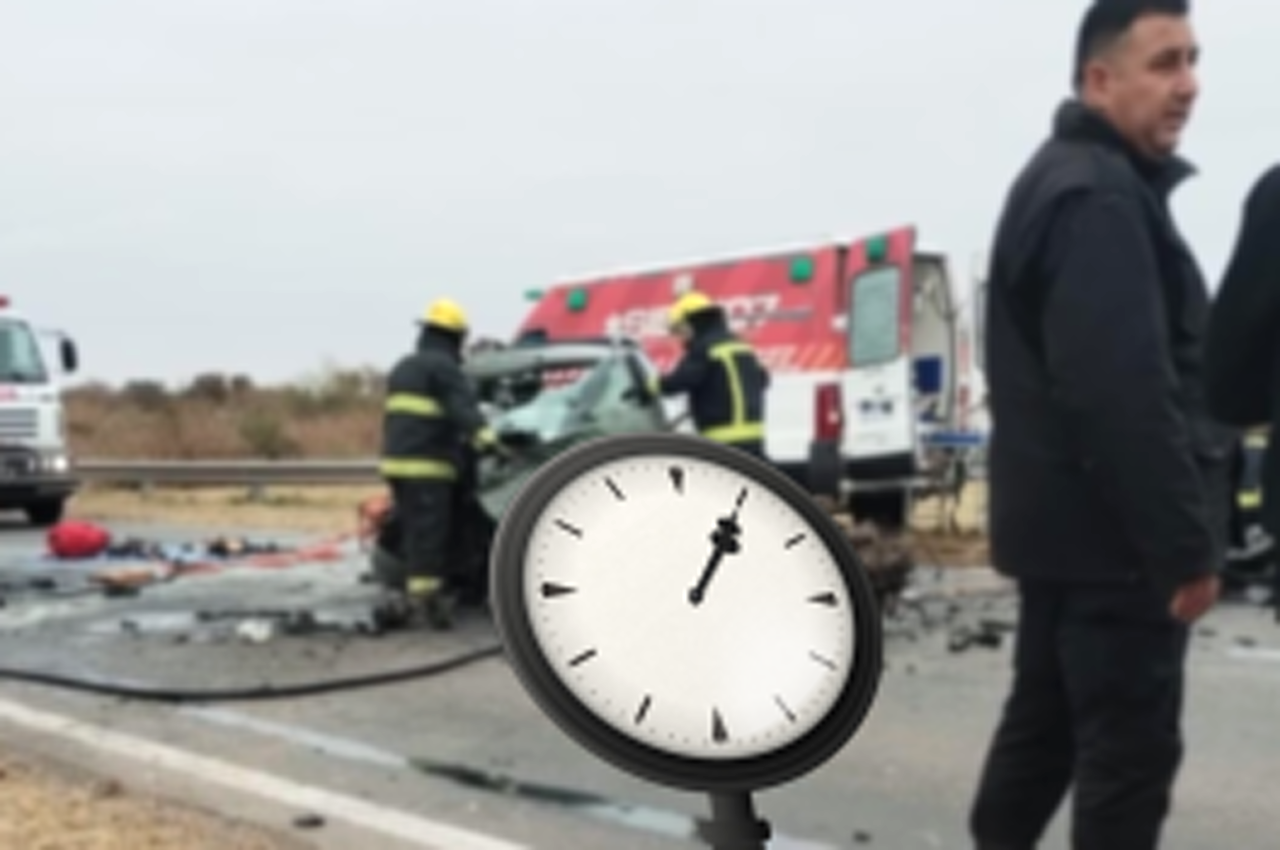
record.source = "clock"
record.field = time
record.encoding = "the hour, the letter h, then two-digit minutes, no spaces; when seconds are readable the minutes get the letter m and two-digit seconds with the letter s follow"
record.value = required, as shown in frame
1h05
